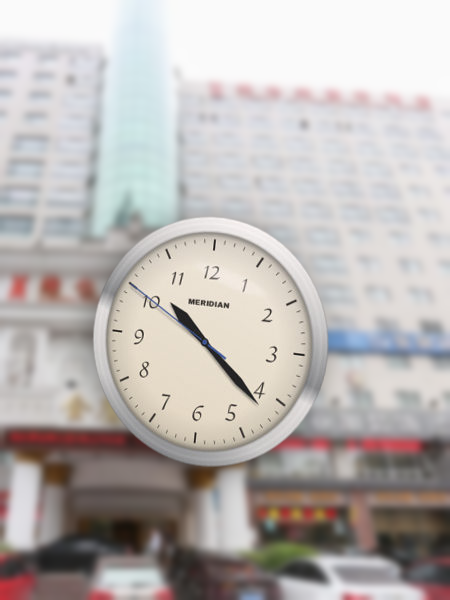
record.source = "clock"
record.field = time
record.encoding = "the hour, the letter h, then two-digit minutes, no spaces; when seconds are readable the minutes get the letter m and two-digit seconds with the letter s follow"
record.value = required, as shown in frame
10h21m50s
